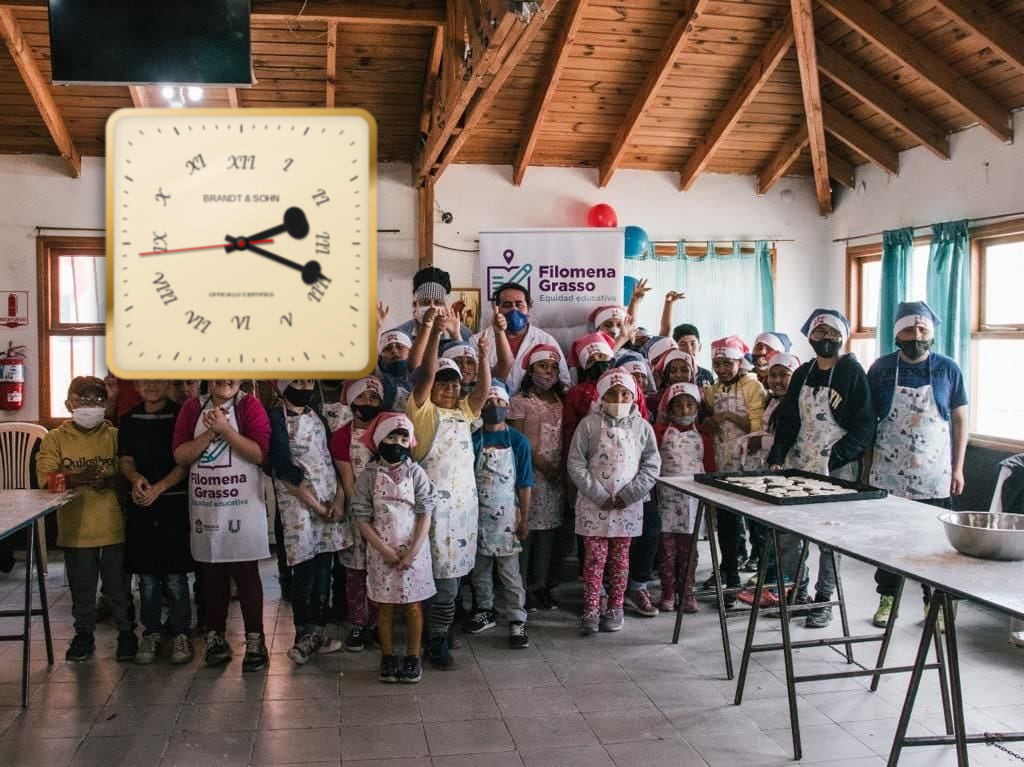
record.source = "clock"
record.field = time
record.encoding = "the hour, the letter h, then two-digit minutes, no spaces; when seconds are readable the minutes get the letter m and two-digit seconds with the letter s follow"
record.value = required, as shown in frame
2h18m44s
